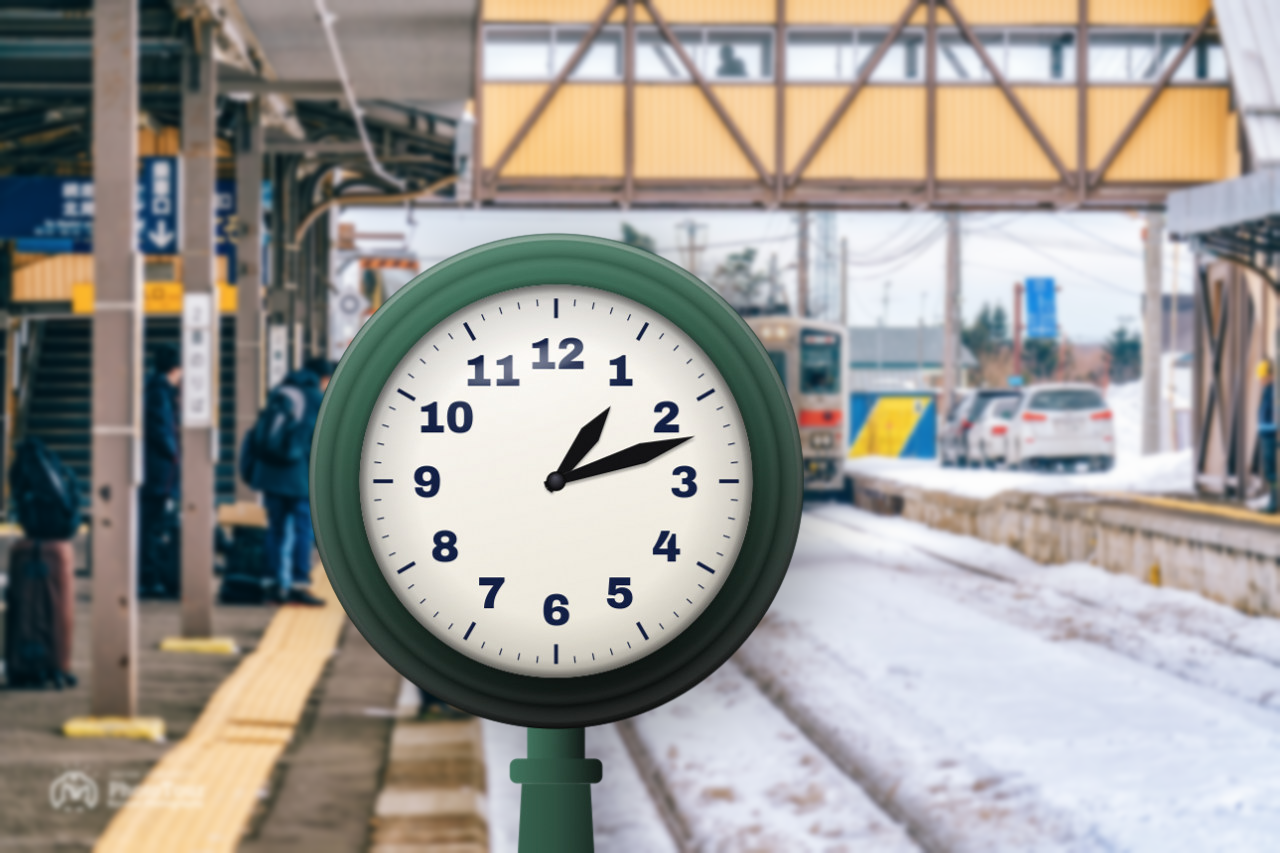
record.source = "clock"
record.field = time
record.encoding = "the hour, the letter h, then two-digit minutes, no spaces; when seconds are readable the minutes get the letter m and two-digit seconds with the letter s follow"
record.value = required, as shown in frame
1h12
